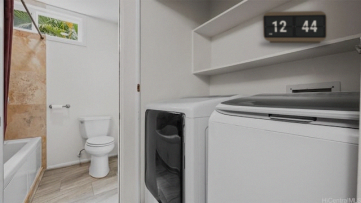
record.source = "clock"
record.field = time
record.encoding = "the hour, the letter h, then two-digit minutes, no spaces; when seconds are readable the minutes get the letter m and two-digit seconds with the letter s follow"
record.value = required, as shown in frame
12h44
